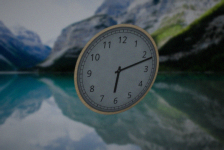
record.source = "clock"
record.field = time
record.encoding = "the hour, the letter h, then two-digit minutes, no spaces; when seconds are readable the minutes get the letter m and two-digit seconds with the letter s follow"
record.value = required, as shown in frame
6h12
